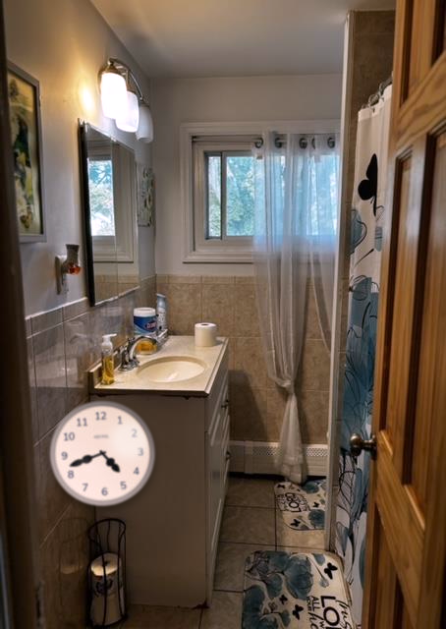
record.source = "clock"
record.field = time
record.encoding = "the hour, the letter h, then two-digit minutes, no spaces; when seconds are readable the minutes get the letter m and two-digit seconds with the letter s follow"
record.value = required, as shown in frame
4h42
